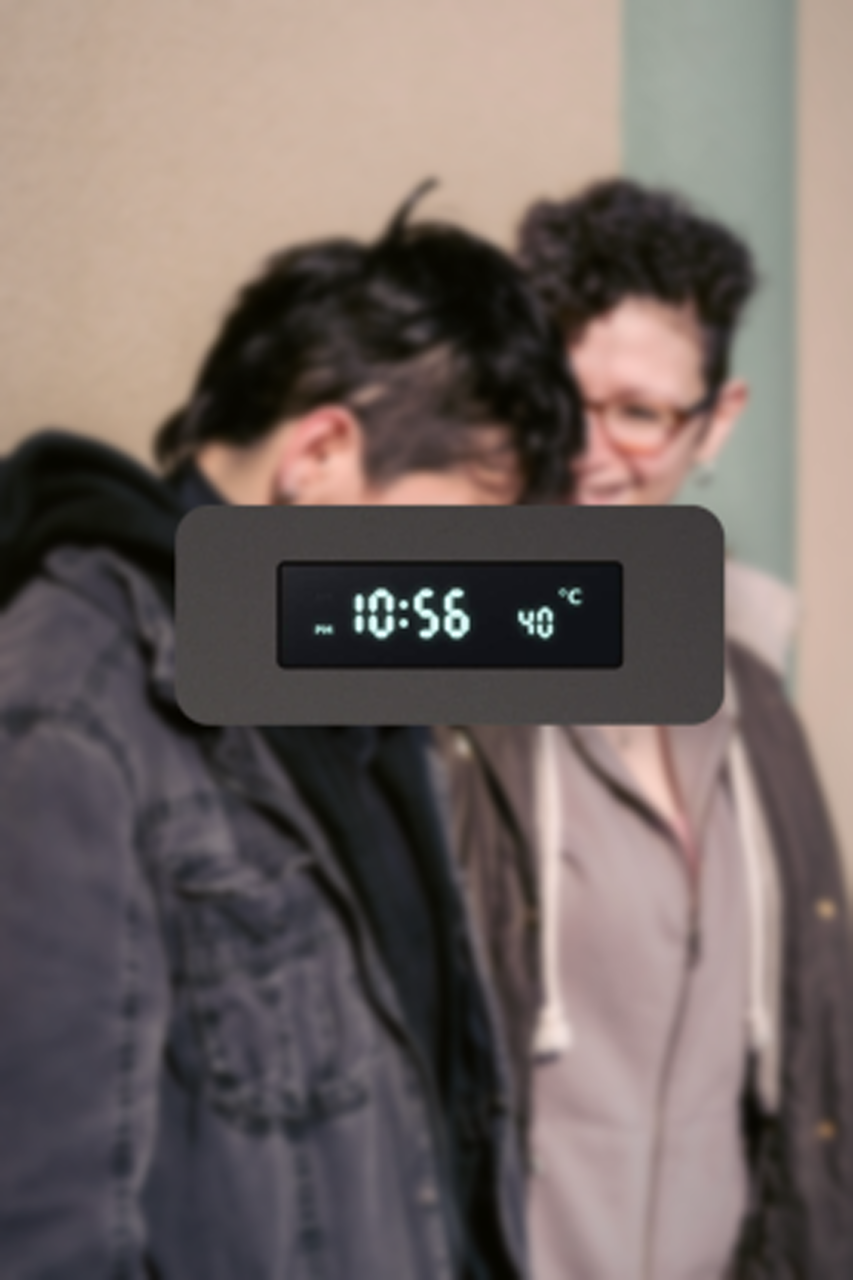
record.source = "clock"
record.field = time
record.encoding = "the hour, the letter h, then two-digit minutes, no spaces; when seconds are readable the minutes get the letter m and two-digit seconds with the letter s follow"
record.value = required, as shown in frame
10h56
